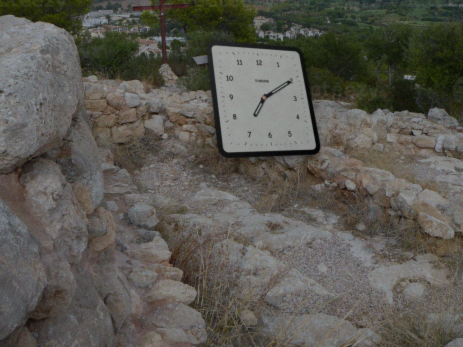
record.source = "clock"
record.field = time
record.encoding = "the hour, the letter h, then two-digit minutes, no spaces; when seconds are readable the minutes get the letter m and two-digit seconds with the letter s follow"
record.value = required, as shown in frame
7h10
